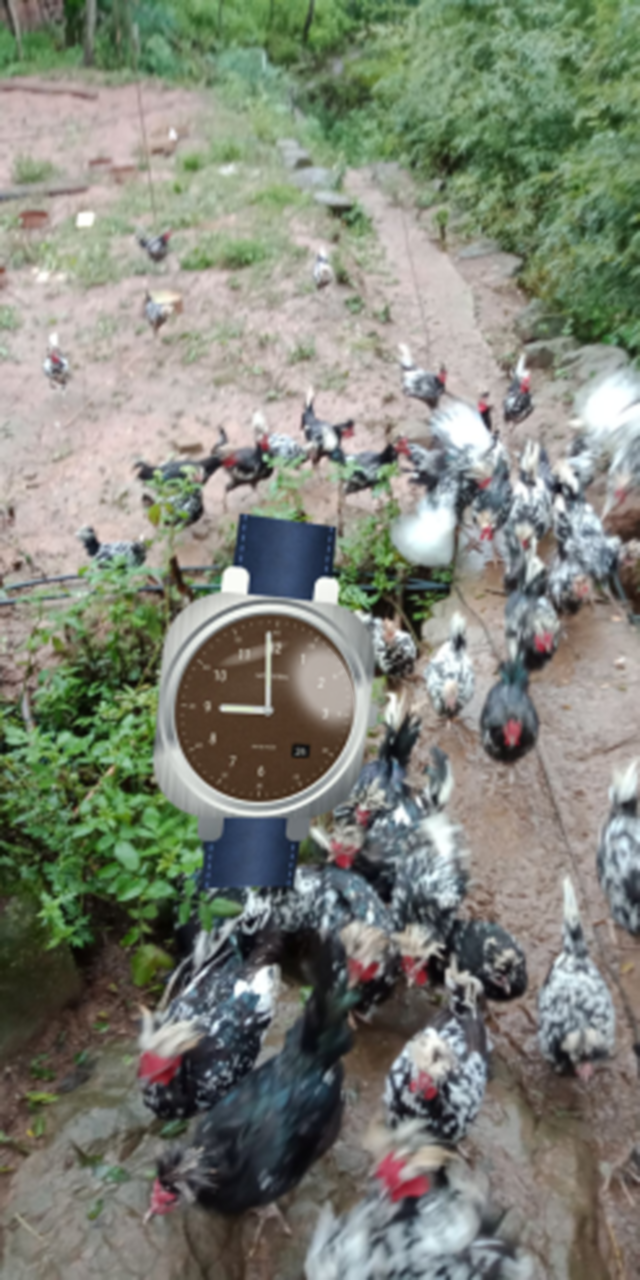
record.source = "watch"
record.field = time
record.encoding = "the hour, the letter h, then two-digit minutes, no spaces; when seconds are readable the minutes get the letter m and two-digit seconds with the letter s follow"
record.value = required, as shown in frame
8h59
